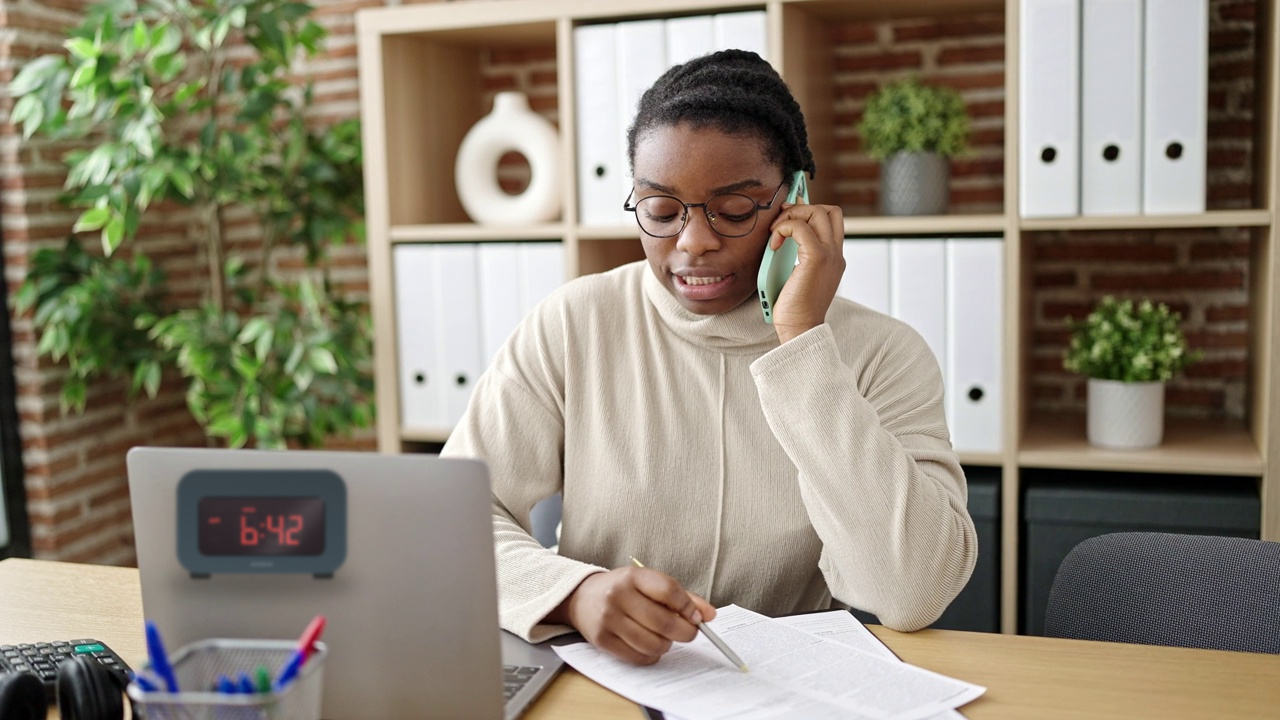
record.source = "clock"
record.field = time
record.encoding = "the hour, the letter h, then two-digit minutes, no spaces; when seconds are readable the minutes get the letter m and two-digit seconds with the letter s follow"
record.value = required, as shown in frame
6h42
